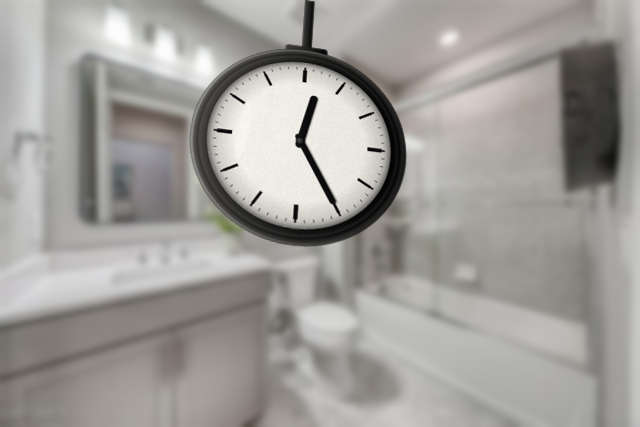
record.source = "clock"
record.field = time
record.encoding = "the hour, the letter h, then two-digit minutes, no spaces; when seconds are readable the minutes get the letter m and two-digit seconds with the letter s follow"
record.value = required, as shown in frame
12h25
